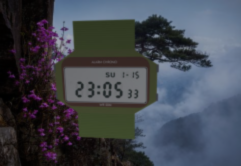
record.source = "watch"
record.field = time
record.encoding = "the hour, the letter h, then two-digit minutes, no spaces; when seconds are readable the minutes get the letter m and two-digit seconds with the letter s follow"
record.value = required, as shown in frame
23h05m33s
